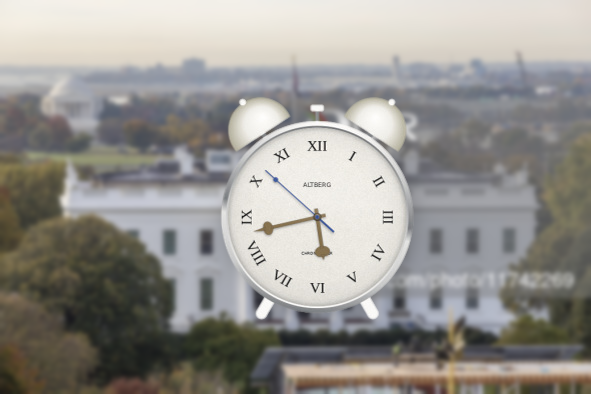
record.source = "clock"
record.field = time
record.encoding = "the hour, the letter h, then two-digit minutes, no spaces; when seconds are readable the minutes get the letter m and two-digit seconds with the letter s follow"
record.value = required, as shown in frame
5h42m52s
